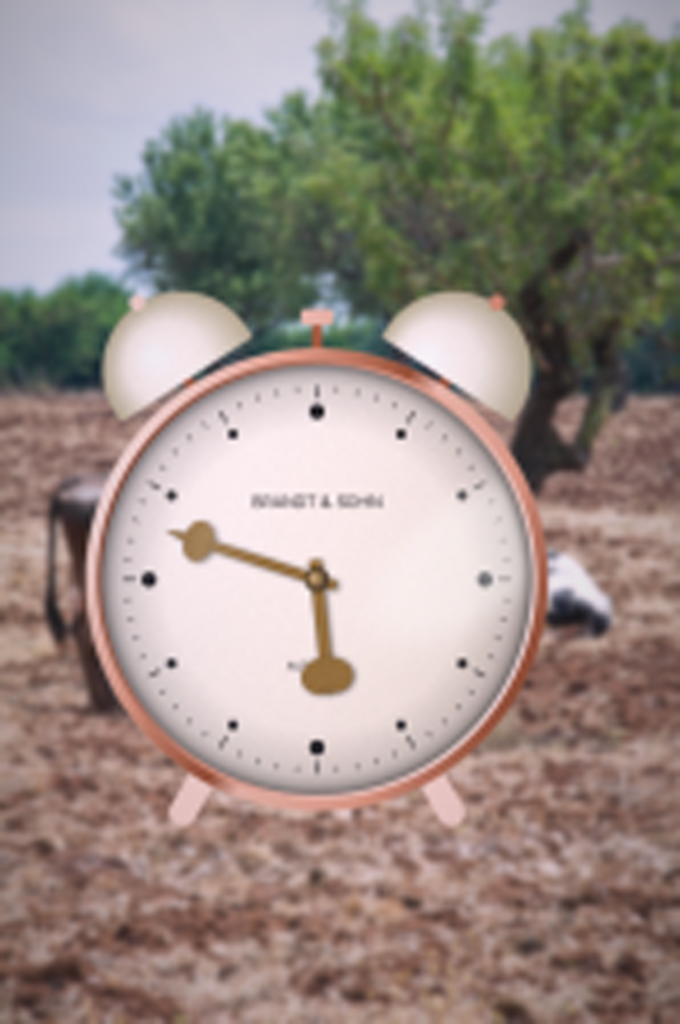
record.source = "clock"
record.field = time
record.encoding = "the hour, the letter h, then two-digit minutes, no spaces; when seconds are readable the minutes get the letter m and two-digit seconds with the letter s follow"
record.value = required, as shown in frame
5h48
